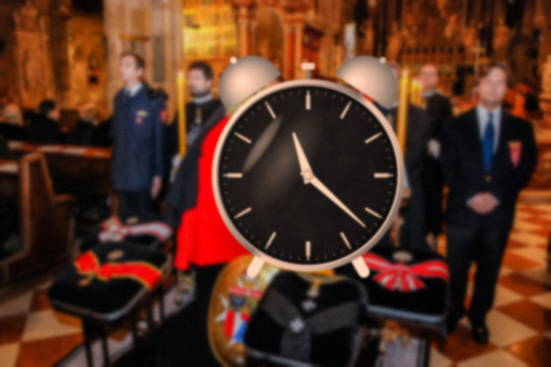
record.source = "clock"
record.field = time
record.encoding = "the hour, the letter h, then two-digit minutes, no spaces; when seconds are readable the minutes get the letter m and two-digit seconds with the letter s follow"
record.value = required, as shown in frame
11h22
